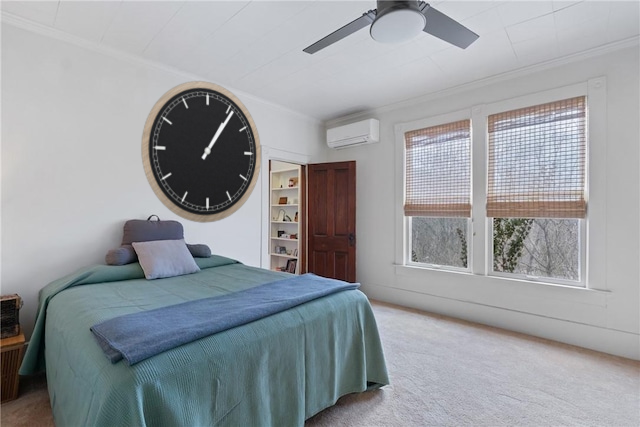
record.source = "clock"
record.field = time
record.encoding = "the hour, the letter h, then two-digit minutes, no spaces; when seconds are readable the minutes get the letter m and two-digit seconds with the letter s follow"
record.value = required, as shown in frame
1h06
